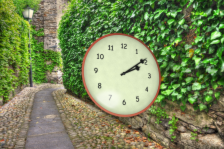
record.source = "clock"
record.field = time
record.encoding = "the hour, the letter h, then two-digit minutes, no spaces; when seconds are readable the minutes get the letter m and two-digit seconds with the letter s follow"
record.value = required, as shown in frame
2h09
